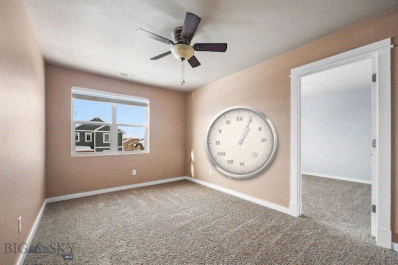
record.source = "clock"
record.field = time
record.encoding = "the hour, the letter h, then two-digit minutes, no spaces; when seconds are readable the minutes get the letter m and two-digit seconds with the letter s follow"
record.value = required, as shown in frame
1h04
